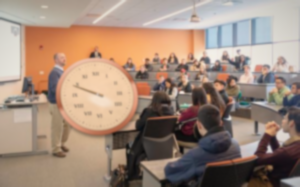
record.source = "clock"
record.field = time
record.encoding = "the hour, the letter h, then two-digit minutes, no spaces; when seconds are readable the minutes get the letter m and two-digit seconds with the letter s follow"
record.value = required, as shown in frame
9h49
